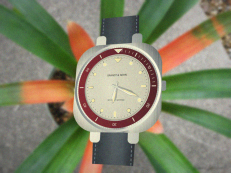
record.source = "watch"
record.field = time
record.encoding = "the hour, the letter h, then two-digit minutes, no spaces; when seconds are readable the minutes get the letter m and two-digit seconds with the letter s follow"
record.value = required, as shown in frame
6h19
